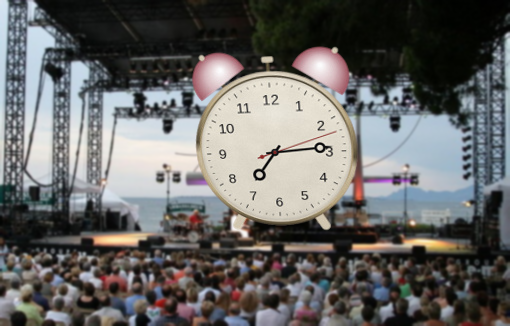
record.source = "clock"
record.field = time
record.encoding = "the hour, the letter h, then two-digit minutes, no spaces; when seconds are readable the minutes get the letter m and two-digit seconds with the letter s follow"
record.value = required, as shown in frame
7h14m12s
